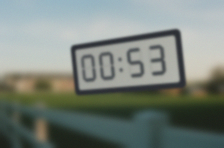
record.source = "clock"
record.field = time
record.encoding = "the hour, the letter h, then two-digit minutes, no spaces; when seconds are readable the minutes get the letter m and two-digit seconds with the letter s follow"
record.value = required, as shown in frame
0h53
